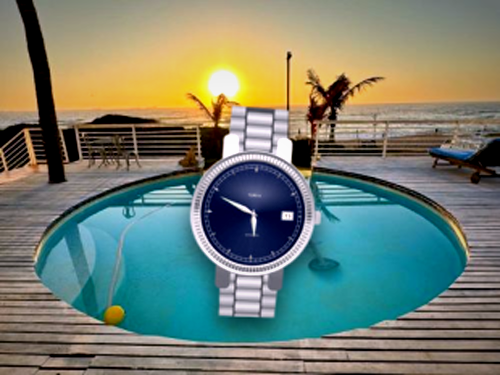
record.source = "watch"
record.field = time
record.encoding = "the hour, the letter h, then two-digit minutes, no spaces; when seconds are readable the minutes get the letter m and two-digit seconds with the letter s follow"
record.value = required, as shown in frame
5h49
